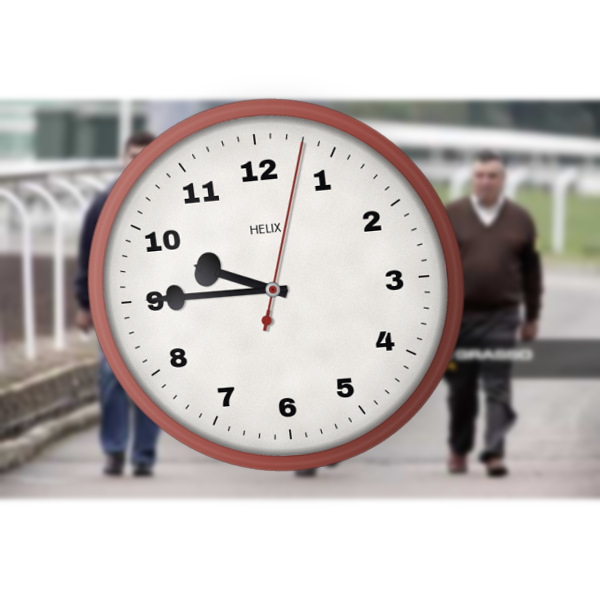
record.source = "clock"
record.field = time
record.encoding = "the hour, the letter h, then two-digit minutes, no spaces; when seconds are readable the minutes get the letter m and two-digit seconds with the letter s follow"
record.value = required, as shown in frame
9h45m03s
